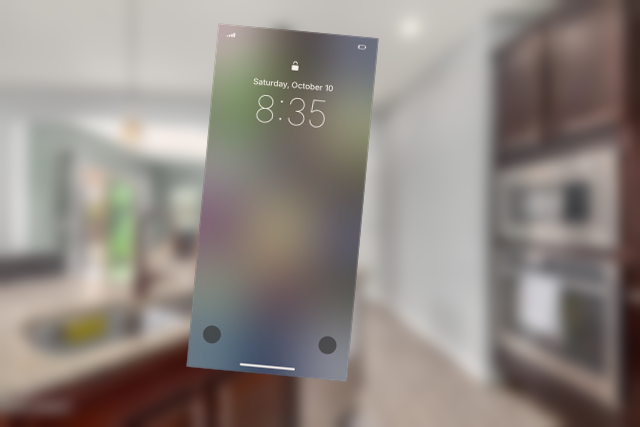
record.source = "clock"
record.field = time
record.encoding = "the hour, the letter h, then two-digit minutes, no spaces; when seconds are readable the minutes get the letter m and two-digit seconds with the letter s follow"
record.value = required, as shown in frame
8h35
